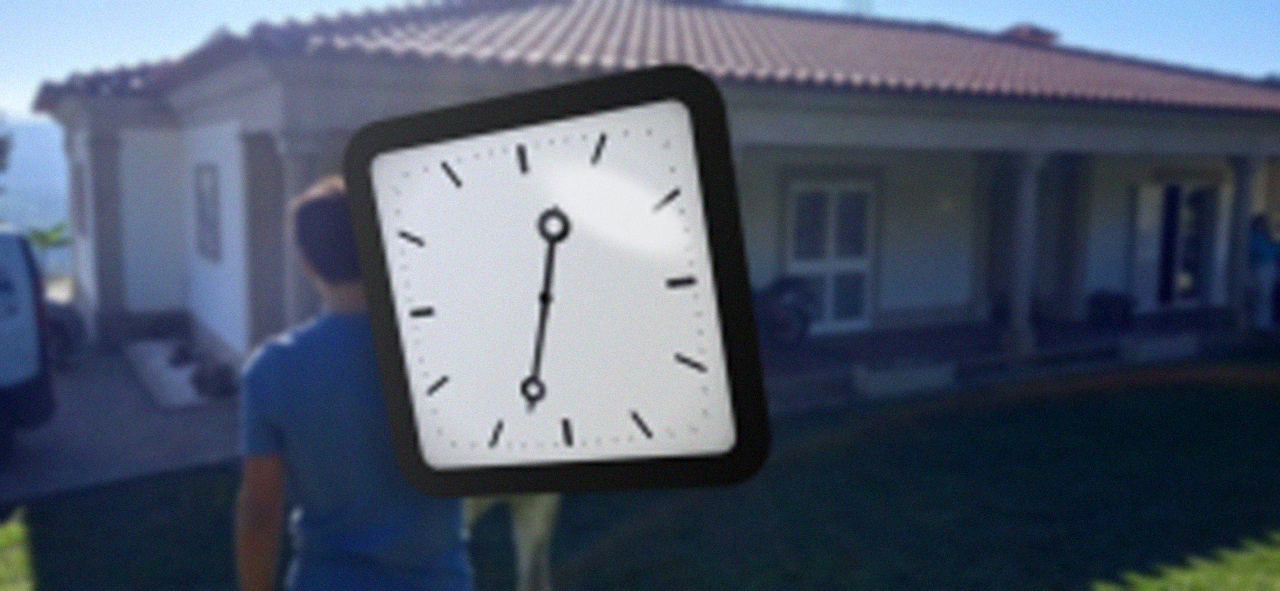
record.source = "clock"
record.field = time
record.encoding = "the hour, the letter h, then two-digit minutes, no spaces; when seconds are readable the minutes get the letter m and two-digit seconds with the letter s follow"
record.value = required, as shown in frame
12h33
